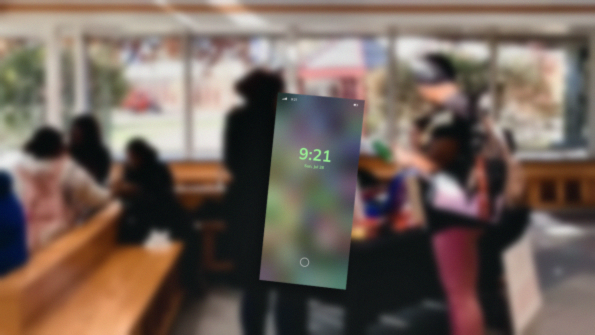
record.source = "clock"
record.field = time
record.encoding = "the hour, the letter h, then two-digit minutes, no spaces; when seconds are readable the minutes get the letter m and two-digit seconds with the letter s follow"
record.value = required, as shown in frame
9h21
